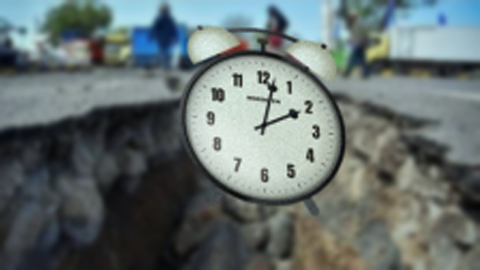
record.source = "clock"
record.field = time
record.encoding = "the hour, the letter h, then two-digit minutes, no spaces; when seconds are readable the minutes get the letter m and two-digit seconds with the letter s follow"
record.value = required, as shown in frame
2h02
